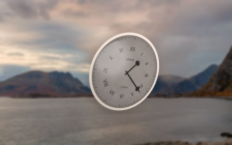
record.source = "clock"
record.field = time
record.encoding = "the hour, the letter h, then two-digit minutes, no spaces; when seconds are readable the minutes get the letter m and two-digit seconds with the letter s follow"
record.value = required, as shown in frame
1h22
